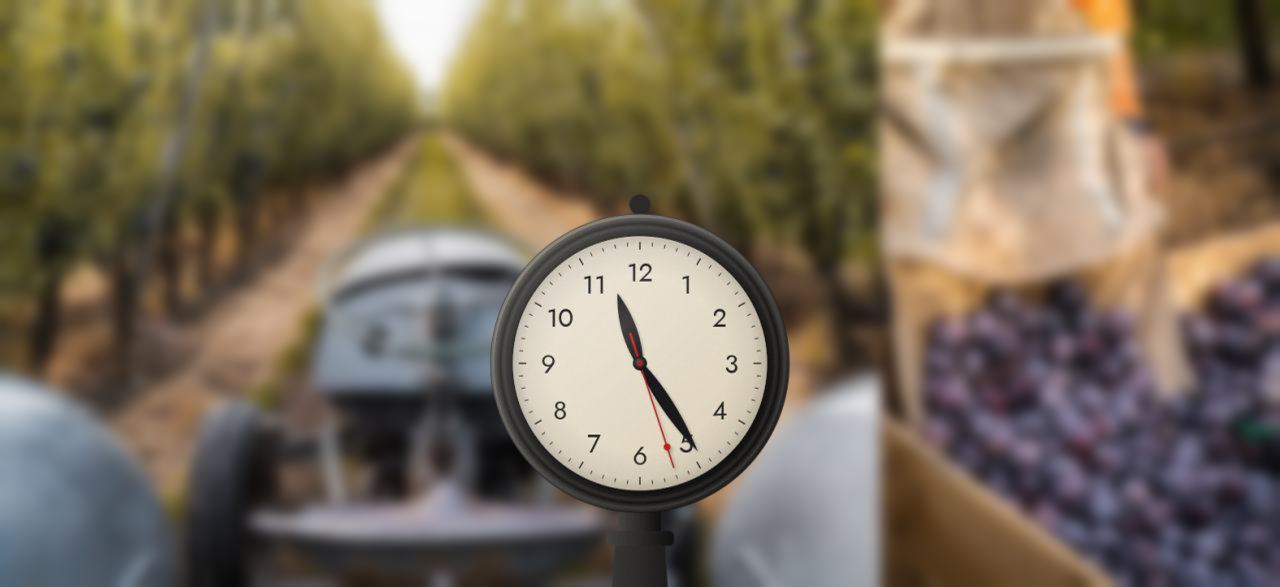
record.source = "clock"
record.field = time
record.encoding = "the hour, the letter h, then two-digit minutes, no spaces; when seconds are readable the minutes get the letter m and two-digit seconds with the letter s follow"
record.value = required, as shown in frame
11h24m27s
